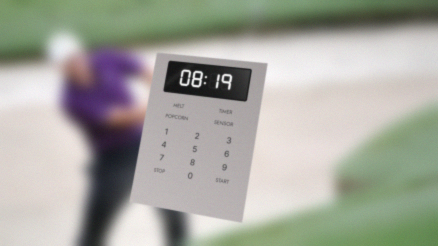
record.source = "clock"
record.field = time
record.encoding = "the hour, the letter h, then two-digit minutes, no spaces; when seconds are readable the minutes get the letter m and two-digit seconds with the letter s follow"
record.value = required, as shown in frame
8h19
